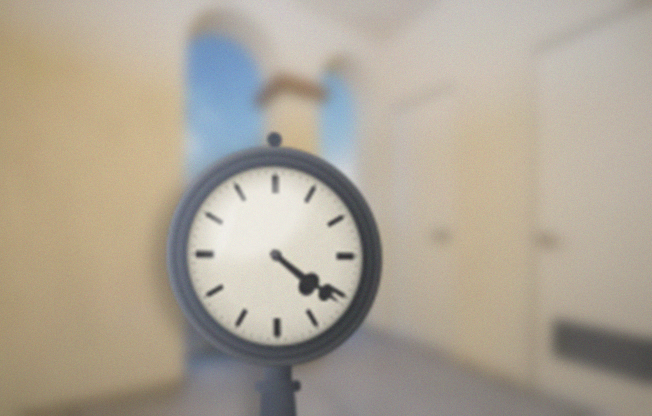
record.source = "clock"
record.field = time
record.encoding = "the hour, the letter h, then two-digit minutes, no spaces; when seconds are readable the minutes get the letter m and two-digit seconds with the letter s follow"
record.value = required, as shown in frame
4h21
